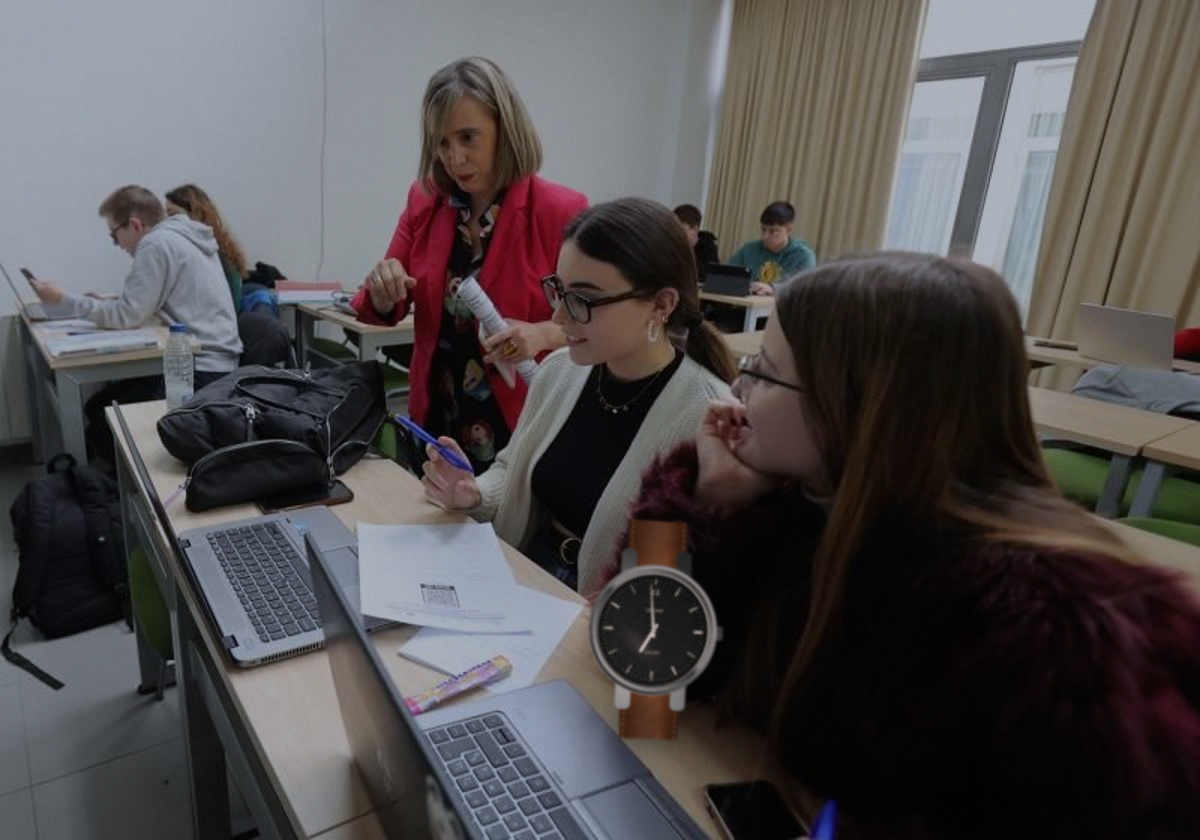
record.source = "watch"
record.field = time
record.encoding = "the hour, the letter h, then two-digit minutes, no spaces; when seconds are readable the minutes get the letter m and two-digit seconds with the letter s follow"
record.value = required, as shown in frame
6h59
